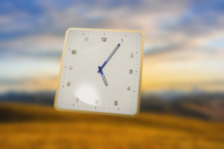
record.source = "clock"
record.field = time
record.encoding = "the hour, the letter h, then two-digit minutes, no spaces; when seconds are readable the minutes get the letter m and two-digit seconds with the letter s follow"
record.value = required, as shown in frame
5h05
